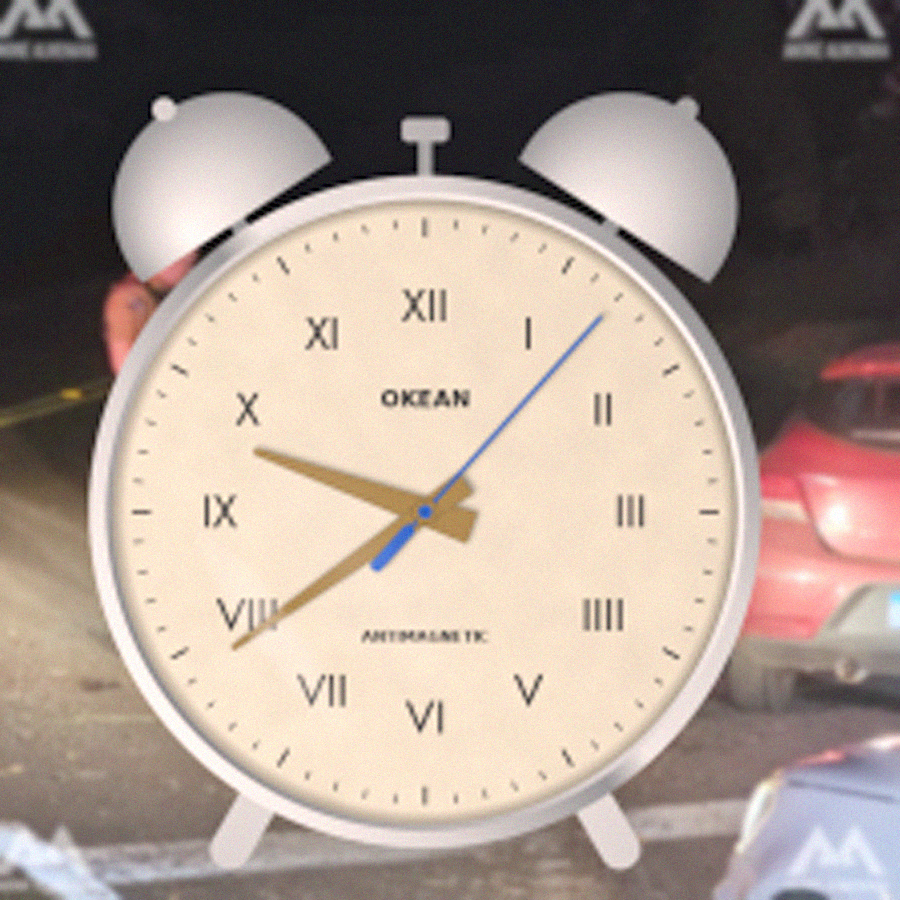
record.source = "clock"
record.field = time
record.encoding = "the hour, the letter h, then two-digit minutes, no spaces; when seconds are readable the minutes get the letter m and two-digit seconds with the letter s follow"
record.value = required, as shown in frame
9h39m07s
